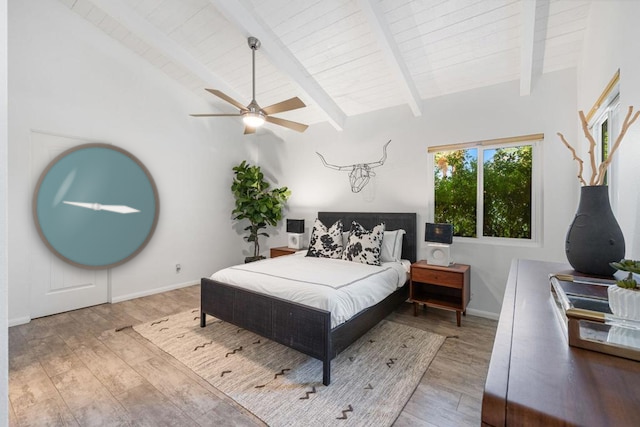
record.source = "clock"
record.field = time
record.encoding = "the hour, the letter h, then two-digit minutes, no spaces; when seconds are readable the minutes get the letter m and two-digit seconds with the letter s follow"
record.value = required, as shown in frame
9h16
